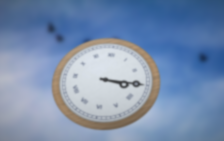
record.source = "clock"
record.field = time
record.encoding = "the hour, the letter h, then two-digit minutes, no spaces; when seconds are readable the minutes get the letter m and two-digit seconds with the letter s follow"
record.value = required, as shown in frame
3h15
